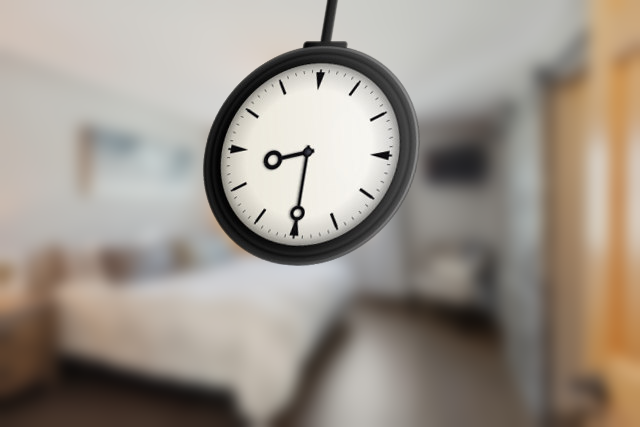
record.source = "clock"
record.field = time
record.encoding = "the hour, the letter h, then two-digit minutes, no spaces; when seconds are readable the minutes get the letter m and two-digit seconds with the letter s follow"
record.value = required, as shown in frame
8h30
